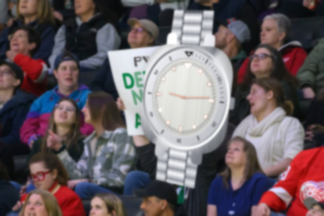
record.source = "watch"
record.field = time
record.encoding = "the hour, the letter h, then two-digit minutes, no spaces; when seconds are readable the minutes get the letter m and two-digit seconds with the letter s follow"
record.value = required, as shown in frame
9h14
